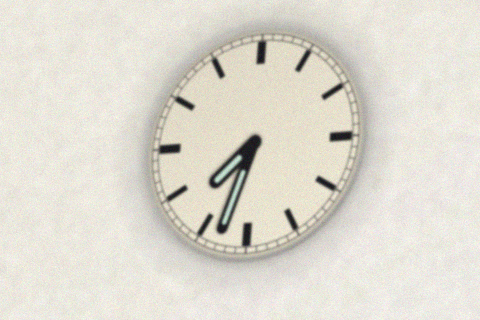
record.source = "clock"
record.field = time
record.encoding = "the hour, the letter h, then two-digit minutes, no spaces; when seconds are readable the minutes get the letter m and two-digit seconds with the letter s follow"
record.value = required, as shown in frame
7h33
